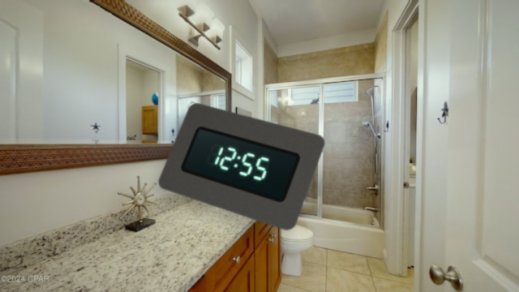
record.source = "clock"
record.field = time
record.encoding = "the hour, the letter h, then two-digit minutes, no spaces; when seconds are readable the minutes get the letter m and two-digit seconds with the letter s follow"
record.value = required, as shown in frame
12h55
